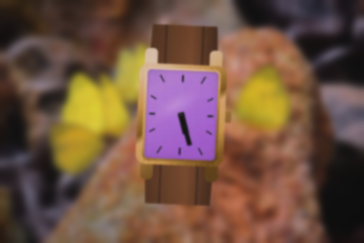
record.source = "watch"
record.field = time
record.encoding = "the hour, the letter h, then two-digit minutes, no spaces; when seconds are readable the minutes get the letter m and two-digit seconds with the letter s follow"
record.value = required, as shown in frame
5h27
